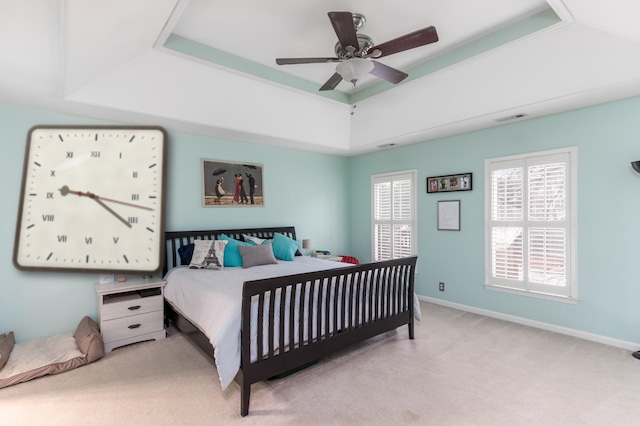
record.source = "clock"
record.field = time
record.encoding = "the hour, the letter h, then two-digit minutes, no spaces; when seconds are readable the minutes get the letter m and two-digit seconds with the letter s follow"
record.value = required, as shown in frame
9h21m17s
